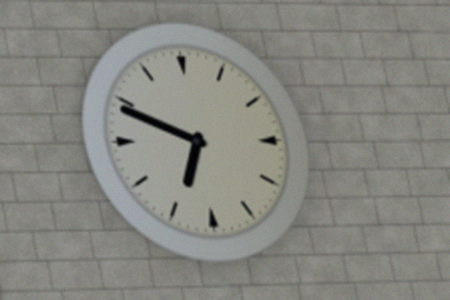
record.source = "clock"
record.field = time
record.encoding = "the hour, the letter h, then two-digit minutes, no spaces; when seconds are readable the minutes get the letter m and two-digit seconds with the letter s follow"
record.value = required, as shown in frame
6h49
